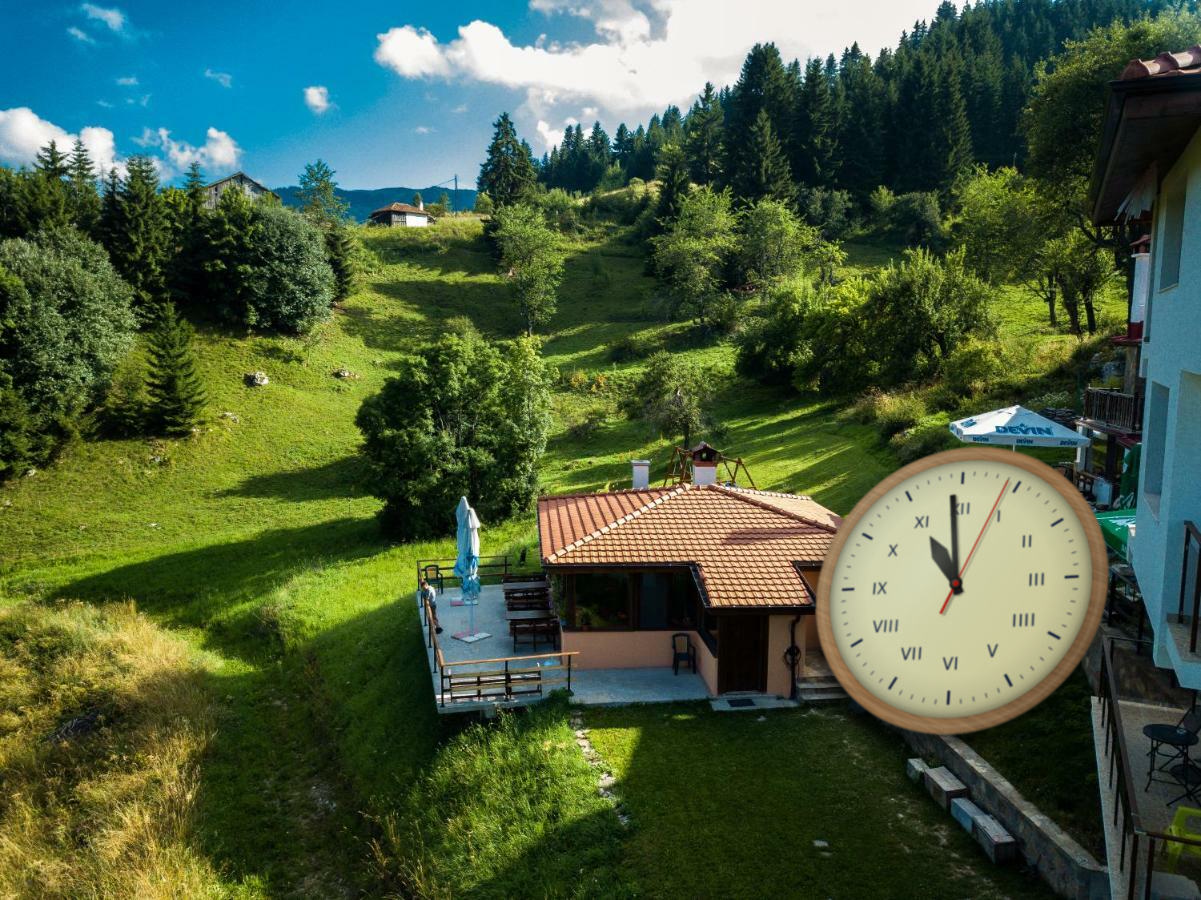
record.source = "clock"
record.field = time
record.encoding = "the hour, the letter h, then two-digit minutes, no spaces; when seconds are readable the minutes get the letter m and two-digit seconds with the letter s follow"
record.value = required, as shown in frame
10h59m04s
